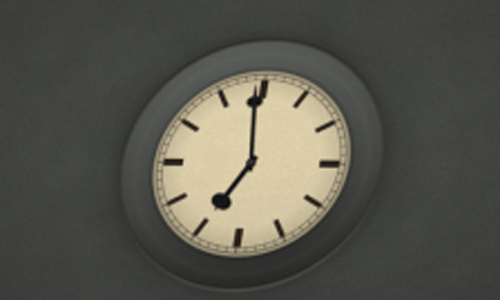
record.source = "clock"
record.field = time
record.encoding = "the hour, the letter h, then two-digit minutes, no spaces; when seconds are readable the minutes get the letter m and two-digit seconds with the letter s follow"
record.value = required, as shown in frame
6h59
